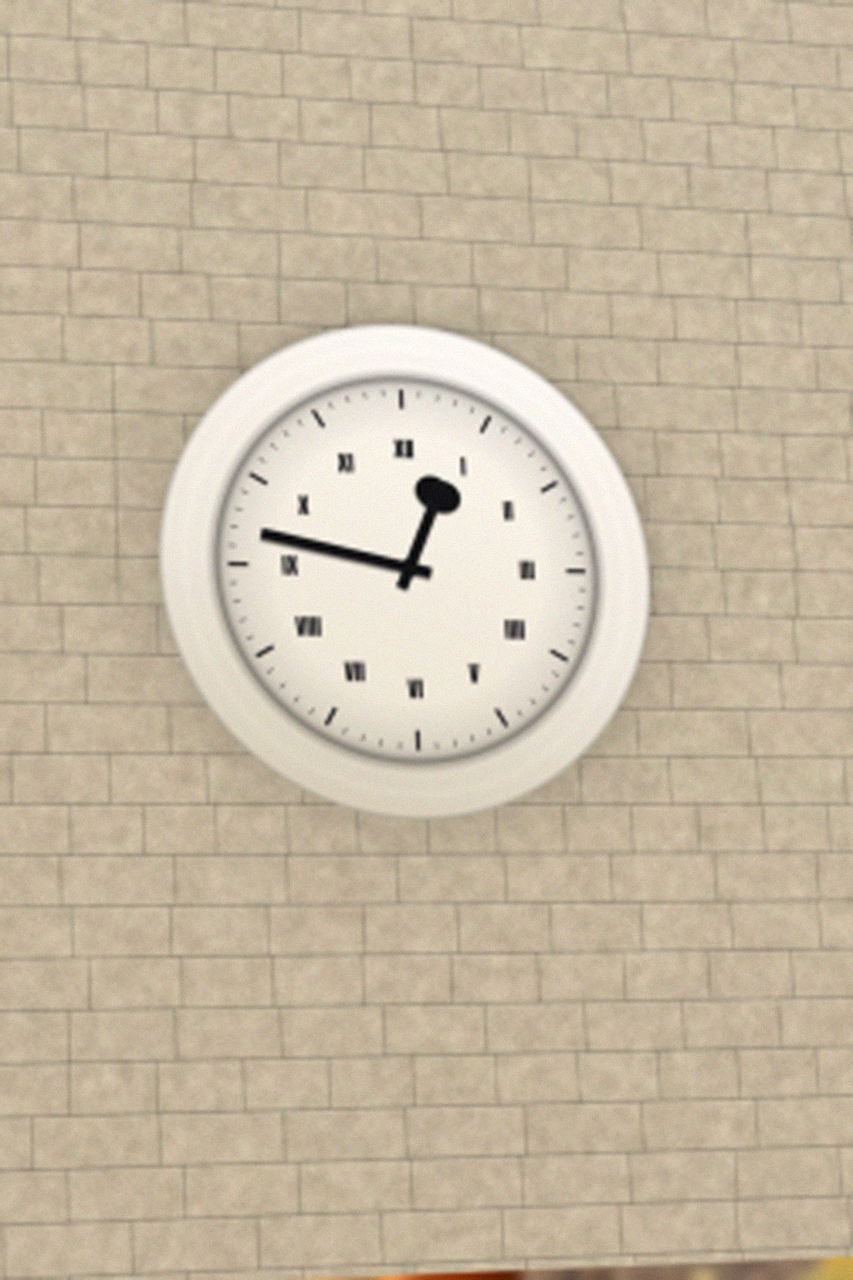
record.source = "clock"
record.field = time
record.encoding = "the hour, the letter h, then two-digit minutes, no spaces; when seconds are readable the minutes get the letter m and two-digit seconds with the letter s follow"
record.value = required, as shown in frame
12h47
